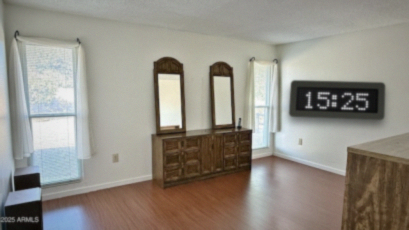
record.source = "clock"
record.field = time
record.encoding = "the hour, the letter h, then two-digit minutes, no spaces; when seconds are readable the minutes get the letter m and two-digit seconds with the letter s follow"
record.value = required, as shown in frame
15h25
